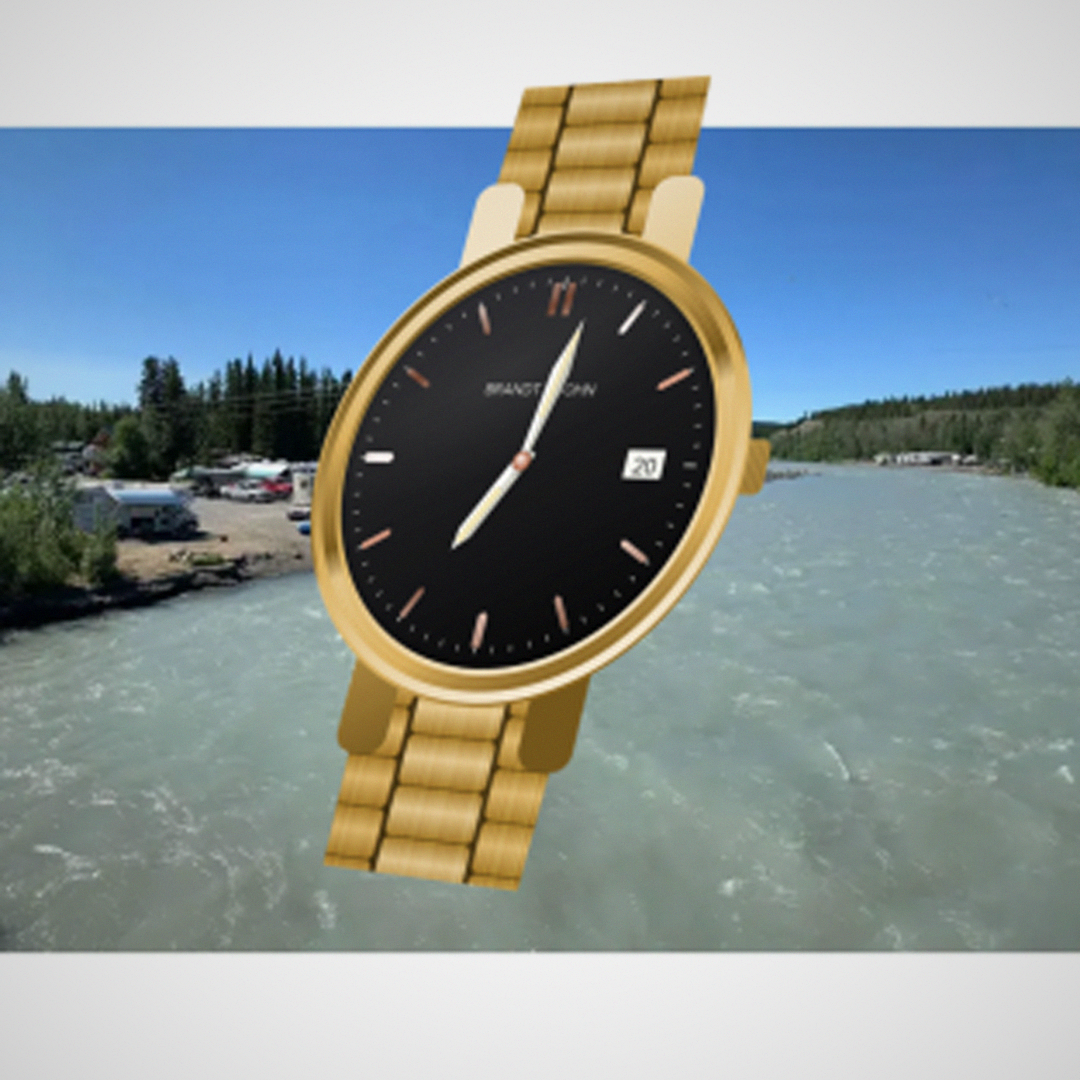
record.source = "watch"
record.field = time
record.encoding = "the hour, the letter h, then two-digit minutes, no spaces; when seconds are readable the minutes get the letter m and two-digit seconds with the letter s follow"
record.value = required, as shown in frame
7h02
